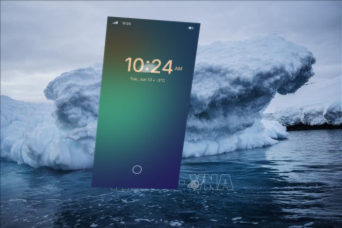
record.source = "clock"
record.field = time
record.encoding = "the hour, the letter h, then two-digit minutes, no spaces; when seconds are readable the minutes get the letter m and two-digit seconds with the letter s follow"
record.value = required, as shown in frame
10h24
